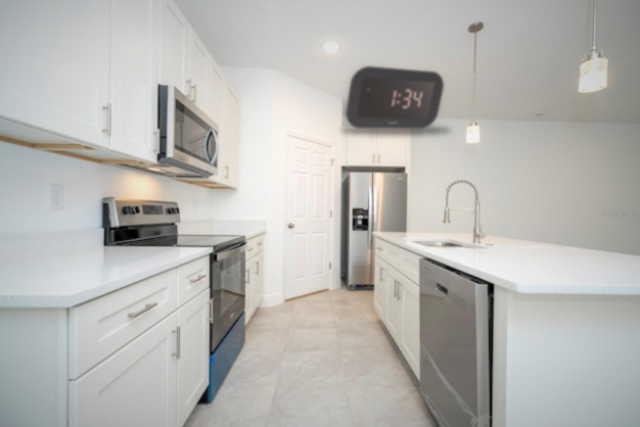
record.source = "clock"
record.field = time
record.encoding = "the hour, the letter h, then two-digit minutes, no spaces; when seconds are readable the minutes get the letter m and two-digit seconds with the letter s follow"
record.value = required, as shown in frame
1h34
